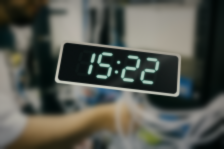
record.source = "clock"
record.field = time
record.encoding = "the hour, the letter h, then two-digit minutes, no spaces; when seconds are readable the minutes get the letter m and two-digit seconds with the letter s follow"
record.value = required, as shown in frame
15h22
